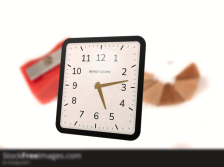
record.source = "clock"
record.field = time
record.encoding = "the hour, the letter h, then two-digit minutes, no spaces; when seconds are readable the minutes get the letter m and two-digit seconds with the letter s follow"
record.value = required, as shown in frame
5h13
